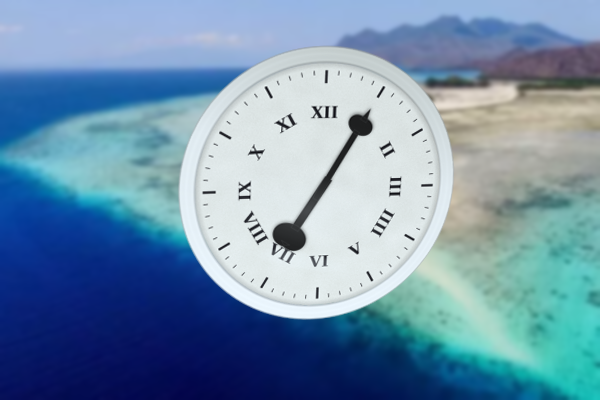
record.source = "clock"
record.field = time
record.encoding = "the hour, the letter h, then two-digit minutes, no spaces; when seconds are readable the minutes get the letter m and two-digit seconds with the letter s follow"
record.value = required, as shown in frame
7h05
